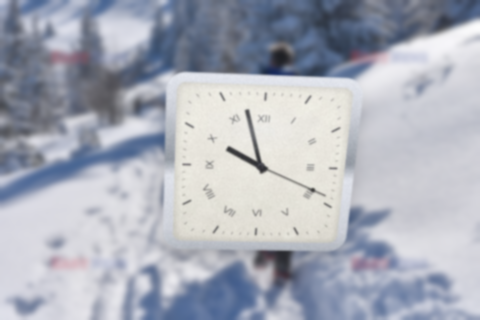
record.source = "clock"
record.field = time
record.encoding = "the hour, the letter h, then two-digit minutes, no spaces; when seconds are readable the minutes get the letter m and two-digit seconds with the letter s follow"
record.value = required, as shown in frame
9h57m19s
